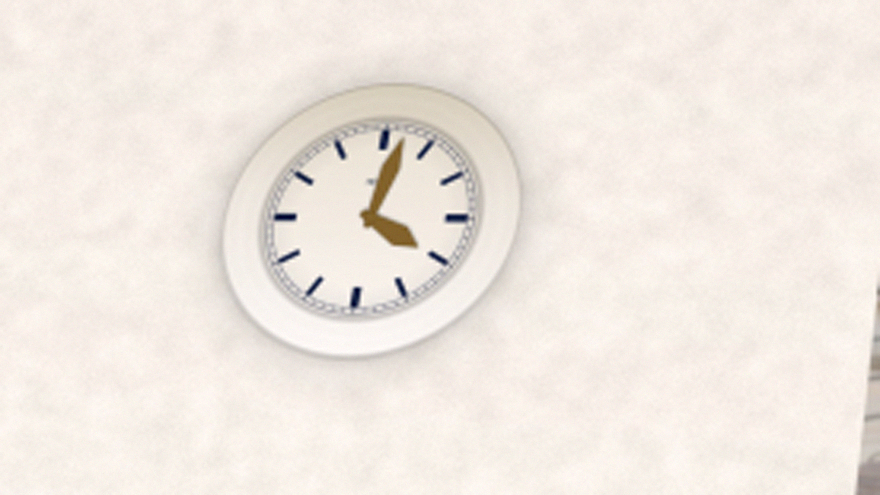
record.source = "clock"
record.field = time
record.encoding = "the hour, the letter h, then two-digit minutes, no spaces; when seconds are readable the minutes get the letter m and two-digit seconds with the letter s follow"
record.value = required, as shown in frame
4h02
